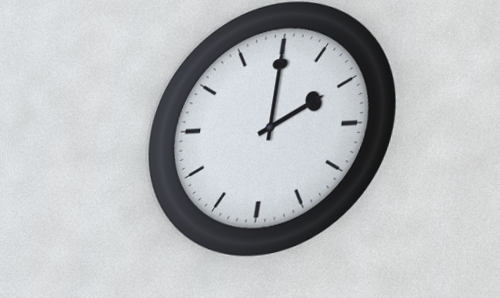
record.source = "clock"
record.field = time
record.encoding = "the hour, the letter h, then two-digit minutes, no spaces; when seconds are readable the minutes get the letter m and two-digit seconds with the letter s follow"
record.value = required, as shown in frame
2h00
